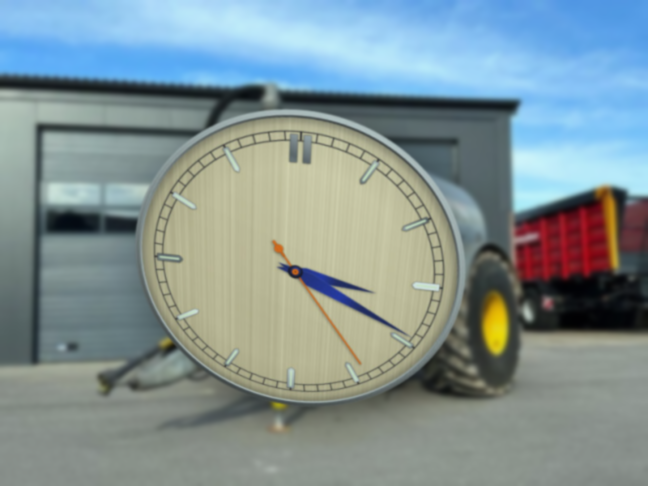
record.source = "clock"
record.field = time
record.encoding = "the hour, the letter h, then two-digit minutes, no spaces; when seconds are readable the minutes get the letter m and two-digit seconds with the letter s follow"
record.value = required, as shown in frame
3h19m24s
